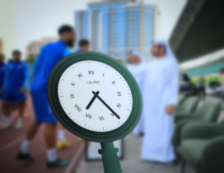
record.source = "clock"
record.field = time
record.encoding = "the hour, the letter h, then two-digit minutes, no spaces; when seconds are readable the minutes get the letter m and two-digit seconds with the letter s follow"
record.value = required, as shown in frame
7h24
